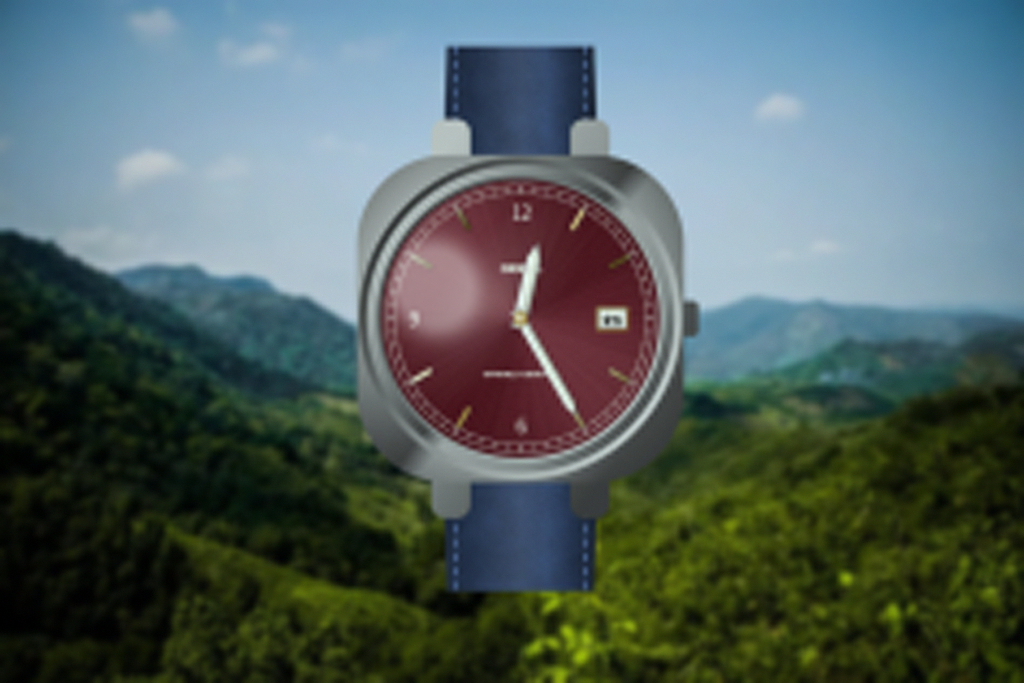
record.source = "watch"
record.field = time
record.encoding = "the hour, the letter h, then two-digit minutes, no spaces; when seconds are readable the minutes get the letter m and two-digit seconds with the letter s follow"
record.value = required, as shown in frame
12h25
